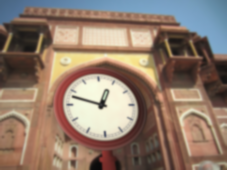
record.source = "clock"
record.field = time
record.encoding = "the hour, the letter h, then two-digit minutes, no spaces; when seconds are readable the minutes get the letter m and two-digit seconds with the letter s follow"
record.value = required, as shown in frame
12h48
